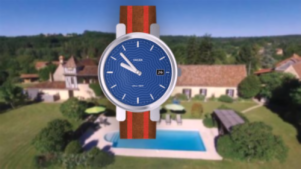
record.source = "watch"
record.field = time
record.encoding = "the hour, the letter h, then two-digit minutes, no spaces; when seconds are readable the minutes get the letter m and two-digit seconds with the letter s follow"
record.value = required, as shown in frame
9h53
